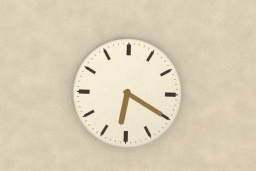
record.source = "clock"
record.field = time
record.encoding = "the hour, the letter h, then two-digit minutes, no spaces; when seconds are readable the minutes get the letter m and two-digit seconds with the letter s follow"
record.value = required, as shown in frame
6h20
